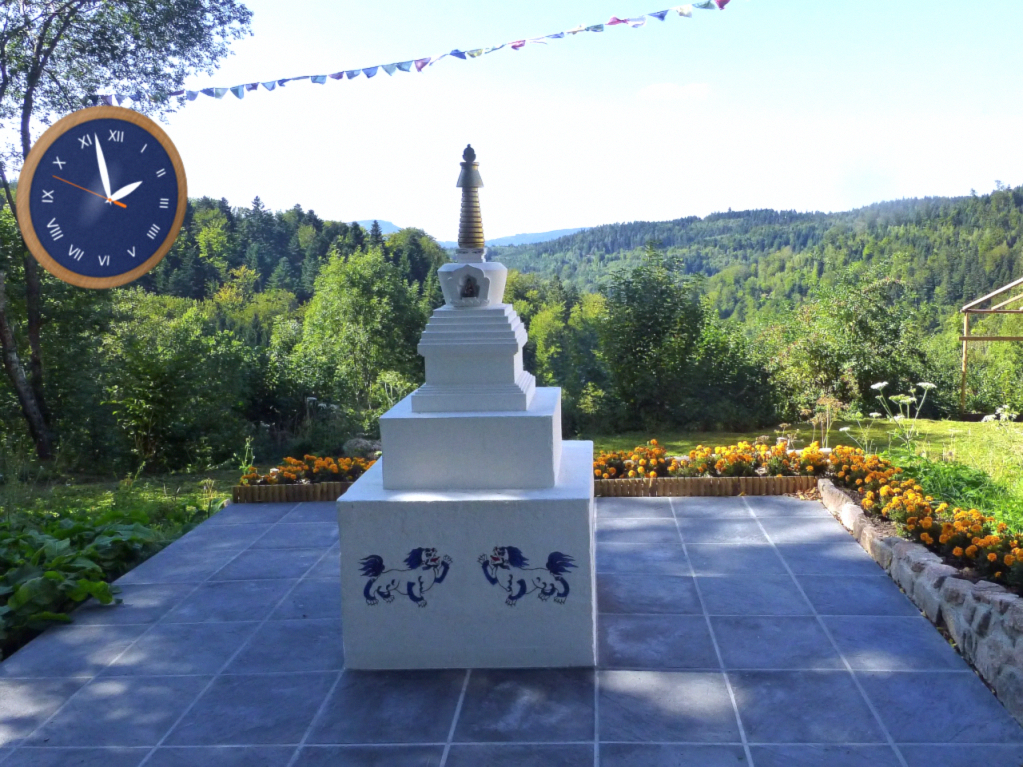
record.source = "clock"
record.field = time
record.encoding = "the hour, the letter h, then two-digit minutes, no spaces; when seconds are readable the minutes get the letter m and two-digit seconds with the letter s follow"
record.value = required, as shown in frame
1h56m48s
